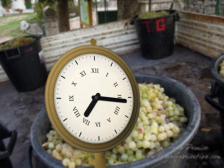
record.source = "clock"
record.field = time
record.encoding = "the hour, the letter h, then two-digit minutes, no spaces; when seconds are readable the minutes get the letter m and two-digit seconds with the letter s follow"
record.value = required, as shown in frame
7h16
